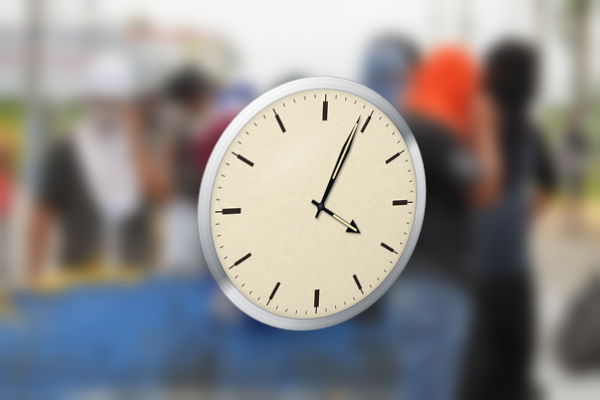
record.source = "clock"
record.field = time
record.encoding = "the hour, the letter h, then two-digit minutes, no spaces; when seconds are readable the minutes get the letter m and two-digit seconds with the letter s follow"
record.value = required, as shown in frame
4h04
